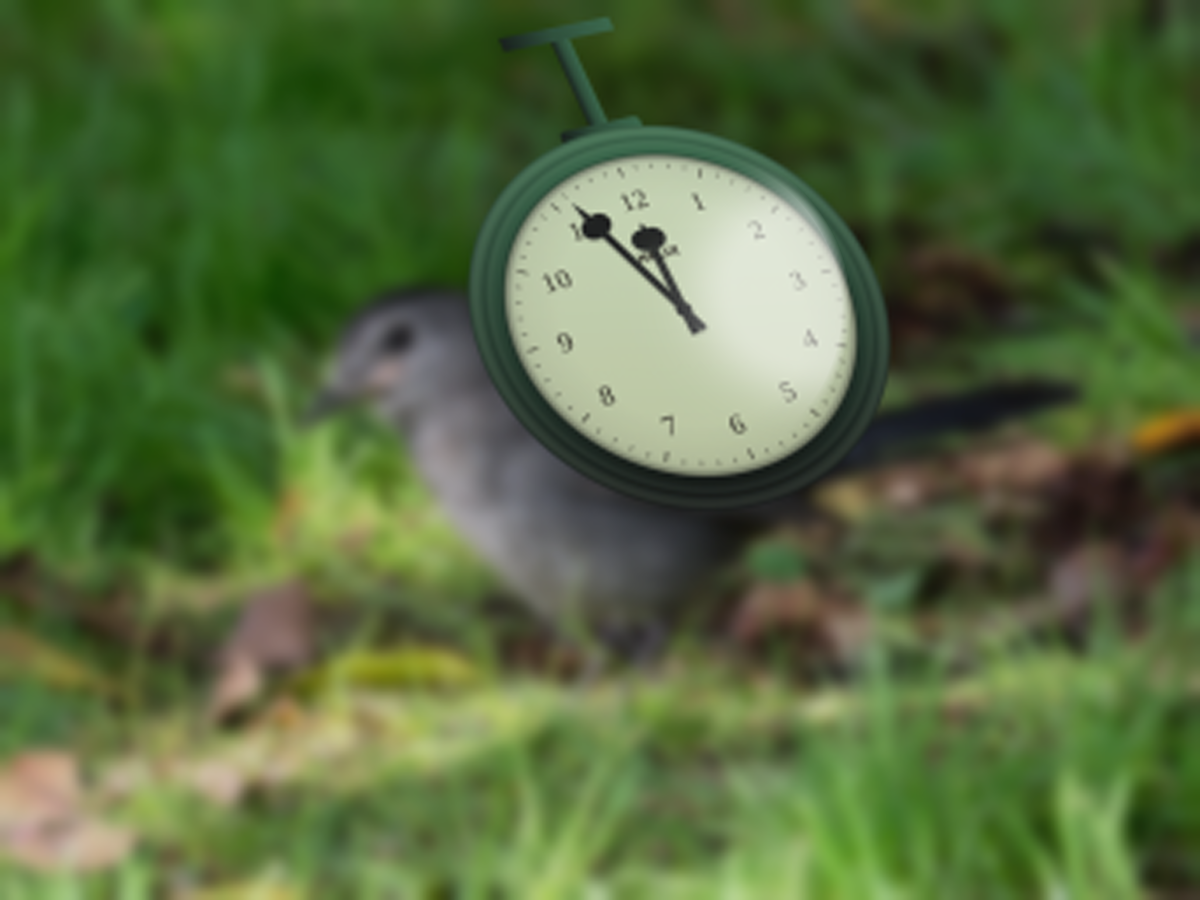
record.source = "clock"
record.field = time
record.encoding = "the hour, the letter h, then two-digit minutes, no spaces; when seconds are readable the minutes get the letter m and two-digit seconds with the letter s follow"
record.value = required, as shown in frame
11h56
